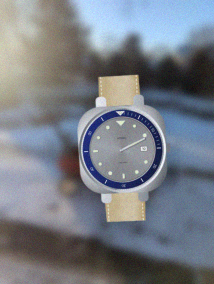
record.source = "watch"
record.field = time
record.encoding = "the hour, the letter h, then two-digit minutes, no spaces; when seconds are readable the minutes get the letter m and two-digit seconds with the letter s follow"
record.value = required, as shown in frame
2h11
